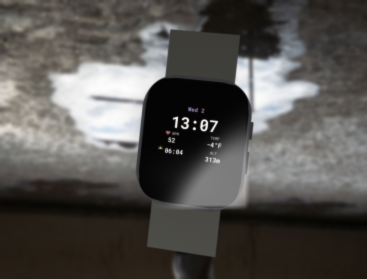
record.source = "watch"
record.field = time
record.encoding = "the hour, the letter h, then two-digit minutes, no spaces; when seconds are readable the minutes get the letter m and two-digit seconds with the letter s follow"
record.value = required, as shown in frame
13h07
